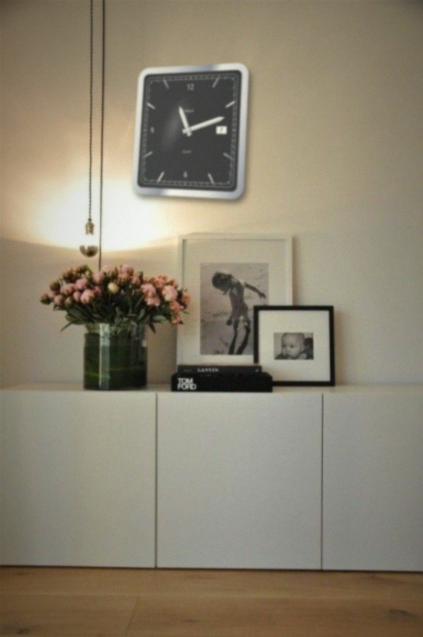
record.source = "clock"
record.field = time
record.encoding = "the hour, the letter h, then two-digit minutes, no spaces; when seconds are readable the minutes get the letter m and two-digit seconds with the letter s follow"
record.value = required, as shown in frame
11h12
